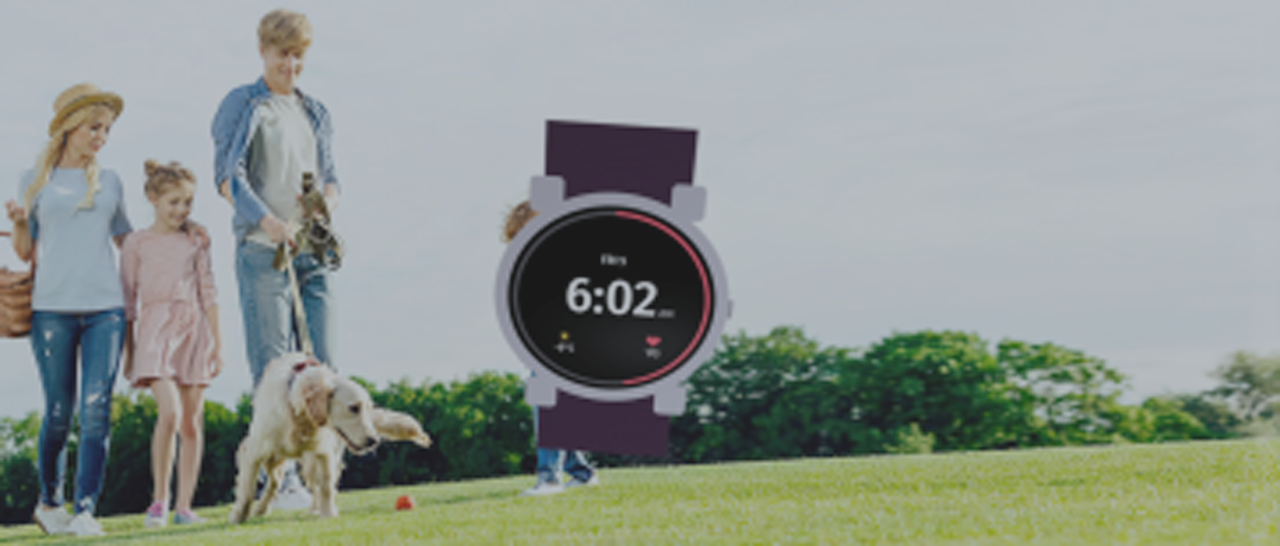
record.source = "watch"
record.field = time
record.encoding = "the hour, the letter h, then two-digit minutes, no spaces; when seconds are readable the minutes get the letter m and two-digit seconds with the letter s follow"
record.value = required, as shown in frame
6h02
